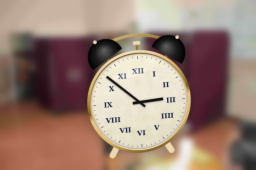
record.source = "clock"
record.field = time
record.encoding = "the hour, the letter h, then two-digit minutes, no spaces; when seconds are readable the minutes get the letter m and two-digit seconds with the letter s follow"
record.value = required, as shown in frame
2h52
